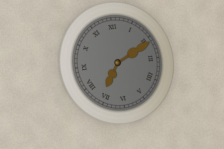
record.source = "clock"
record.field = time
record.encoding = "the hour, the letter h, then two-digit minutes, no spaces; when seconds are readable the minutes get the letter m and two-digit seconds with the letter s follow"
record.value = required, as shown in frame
7h11
